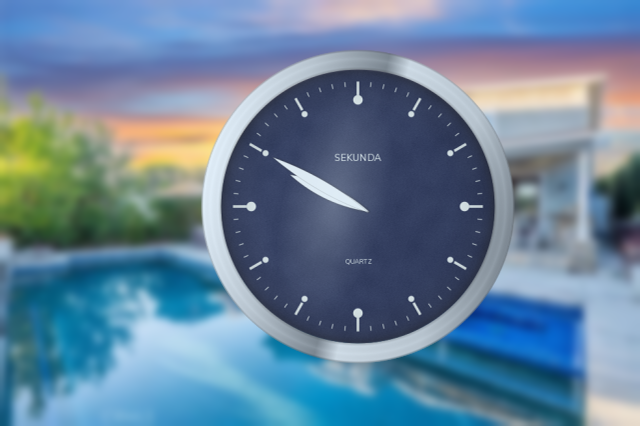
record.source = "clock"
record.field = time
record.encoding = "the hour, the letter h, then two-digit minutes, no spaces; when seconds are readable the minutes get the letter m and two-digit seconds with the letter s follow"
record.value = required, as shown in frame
9h50
